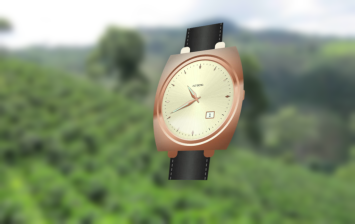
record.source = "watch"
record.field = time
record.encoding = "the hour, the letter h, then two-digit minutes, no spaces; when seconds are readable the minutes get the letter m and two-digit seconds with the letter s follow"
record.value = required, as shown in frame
10h41
